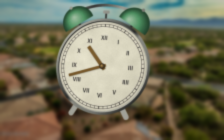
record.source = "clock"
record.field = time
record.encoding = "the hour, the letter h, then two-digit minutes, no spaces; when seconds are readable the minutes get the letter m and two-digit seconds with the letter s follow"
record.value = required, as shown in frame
10h42
